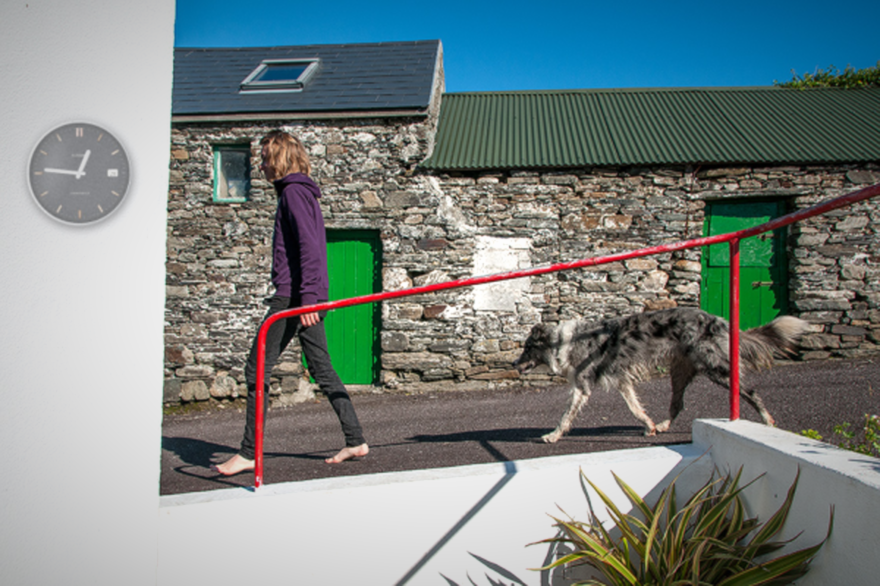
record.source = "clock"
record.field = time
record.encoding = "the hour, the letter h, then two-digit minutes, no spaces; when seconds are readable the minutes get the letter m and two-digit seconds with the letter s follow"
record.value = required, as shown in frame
12h46
